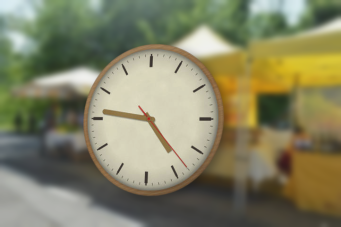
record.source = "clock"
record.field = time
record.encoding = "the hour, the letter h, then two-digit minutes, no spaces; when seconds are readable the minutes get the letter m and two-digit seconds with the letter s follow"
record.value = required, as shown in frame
4h46m23s
